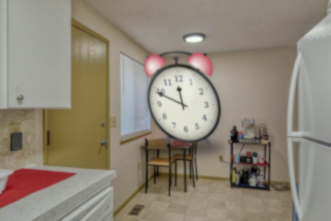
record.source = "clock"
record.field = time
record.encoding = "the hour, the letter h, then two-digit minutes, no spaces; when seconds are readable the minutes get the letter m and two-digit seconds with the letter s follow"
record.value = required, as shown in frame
11h49
